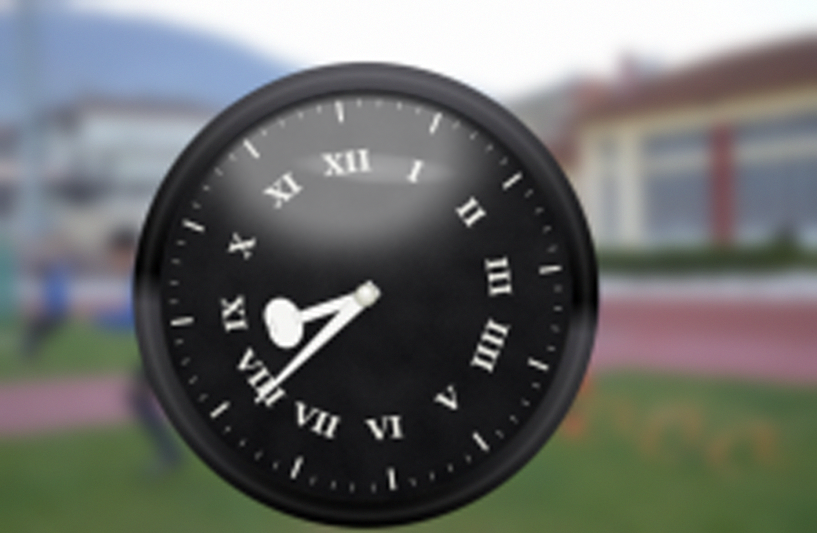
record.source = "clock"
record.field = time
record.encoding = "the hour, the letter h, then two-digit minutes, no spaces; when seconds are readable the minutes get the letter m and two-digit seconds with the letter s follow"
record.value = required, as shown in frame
8h39
